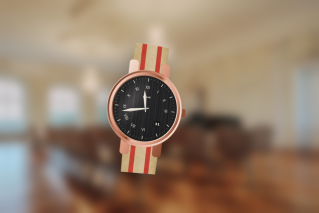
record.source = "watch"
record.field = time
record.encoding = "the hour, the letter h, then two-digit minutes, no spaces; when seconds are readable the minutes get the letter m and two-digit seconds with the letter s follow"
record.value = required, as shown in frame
11h43
